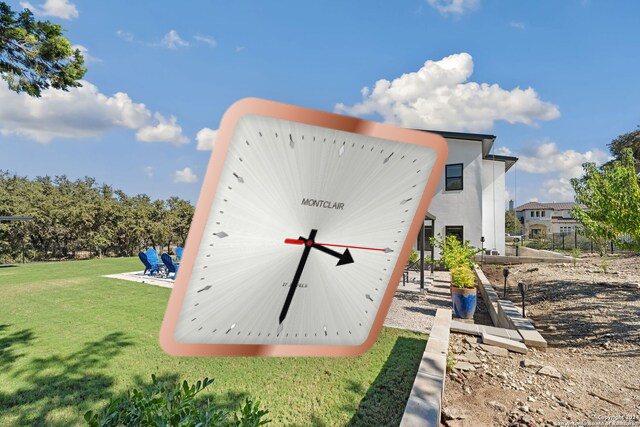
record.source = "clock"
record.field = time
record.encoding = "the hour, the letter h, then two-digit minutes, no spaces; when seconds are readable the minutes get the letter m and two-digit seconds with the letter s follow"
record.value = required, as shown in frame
3h30m15s
